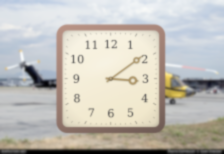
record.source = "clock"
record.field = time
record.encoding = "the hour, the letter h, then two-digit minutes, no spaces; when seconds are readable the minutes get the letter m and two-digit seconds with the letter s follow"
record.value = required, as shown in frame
3h09
